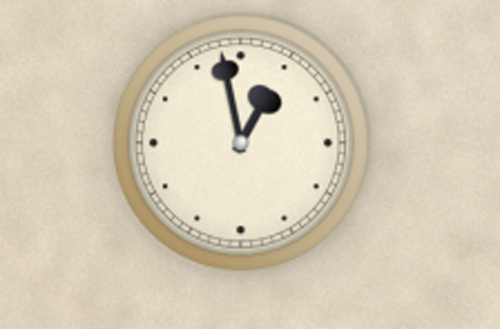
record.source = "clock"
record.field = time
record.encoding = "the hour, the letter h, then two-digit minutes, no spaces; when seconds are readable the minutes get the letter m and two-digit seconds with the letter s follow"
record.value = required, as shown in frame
12h58
